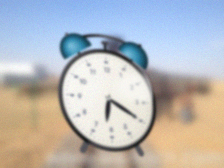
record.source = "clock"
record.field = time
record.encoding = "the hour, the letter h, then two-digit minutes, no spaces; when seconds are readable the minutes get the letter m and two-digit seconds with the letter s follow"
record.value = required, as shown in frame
6h20
